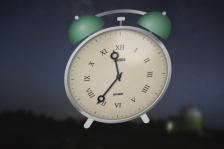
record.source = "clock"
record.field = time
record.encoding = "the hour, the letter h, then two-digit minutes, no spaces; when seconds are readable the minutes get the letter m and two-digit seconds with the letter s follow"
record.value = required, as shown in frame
11h36
